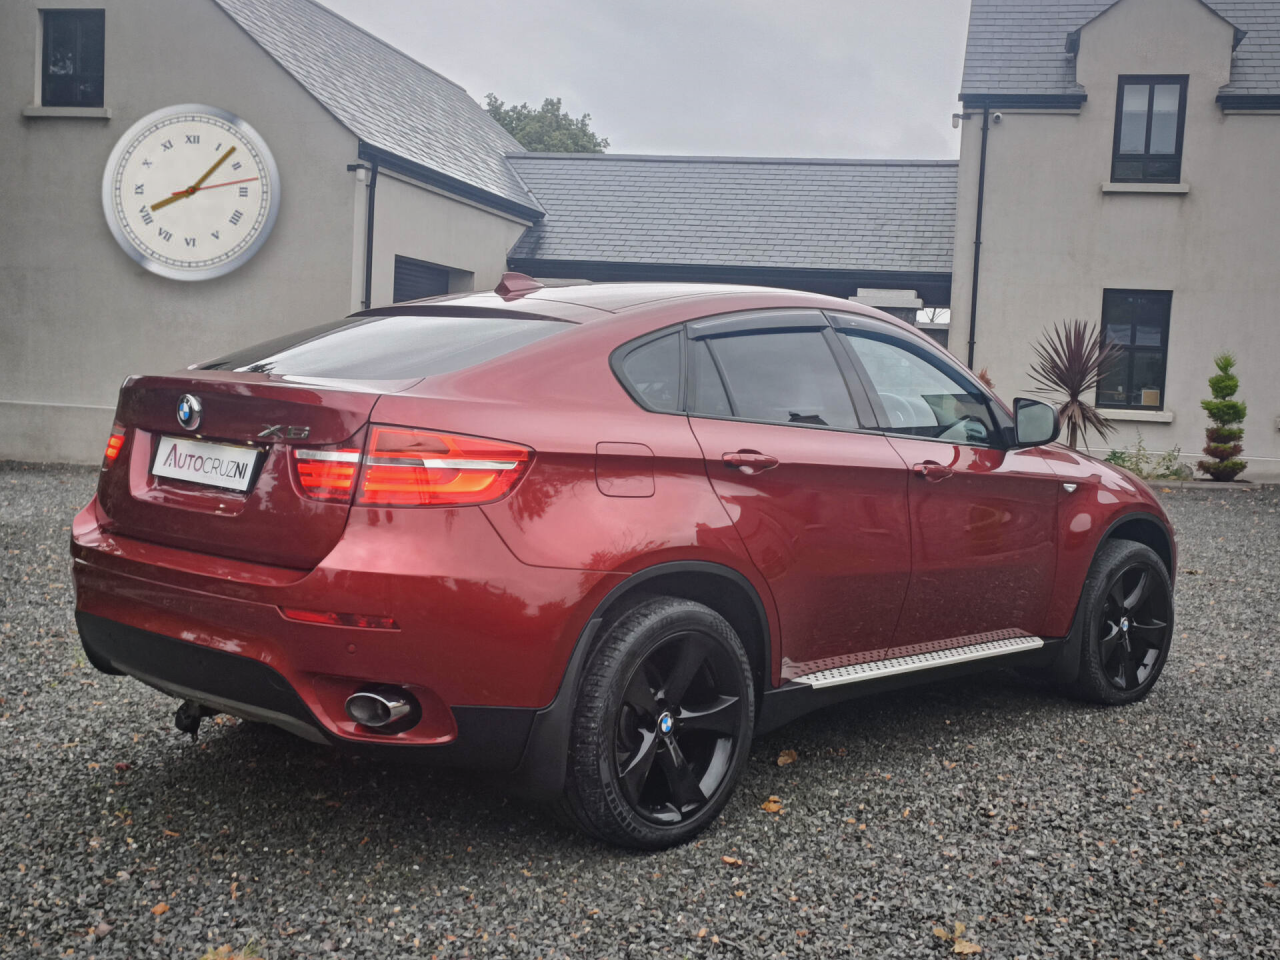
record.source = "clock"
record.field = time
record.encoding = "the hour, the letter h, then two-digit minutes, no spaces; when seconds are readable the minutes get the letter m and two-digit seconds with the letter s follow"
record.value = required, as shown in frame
8h07m13s
